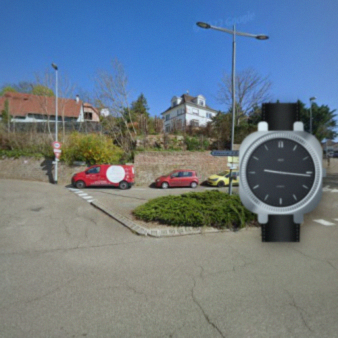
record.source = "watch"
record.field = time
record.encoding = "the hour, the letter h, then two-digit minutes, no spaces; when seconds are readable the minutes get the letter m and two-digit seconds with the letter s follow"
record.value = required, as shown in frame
9h16
